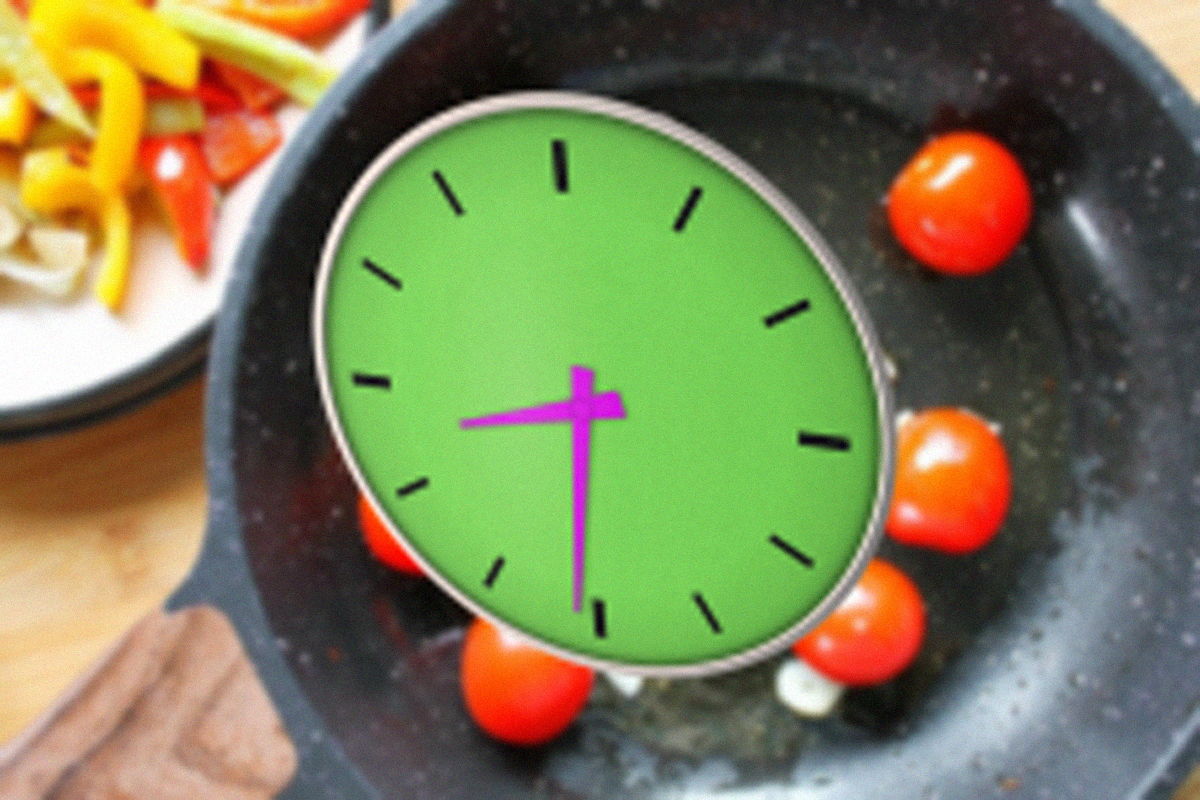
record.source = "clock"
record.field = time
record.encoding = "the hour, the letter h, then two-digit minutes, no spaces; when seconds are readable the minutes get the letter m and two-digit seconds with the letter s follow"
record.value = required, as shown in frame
8h31
